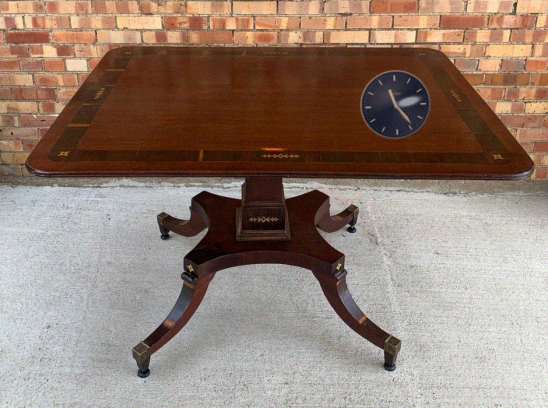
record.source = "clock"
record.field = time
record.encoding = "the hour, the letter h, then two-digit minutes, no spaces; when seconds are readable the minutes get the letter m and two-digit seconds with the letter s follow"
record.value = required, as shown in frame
11h24
